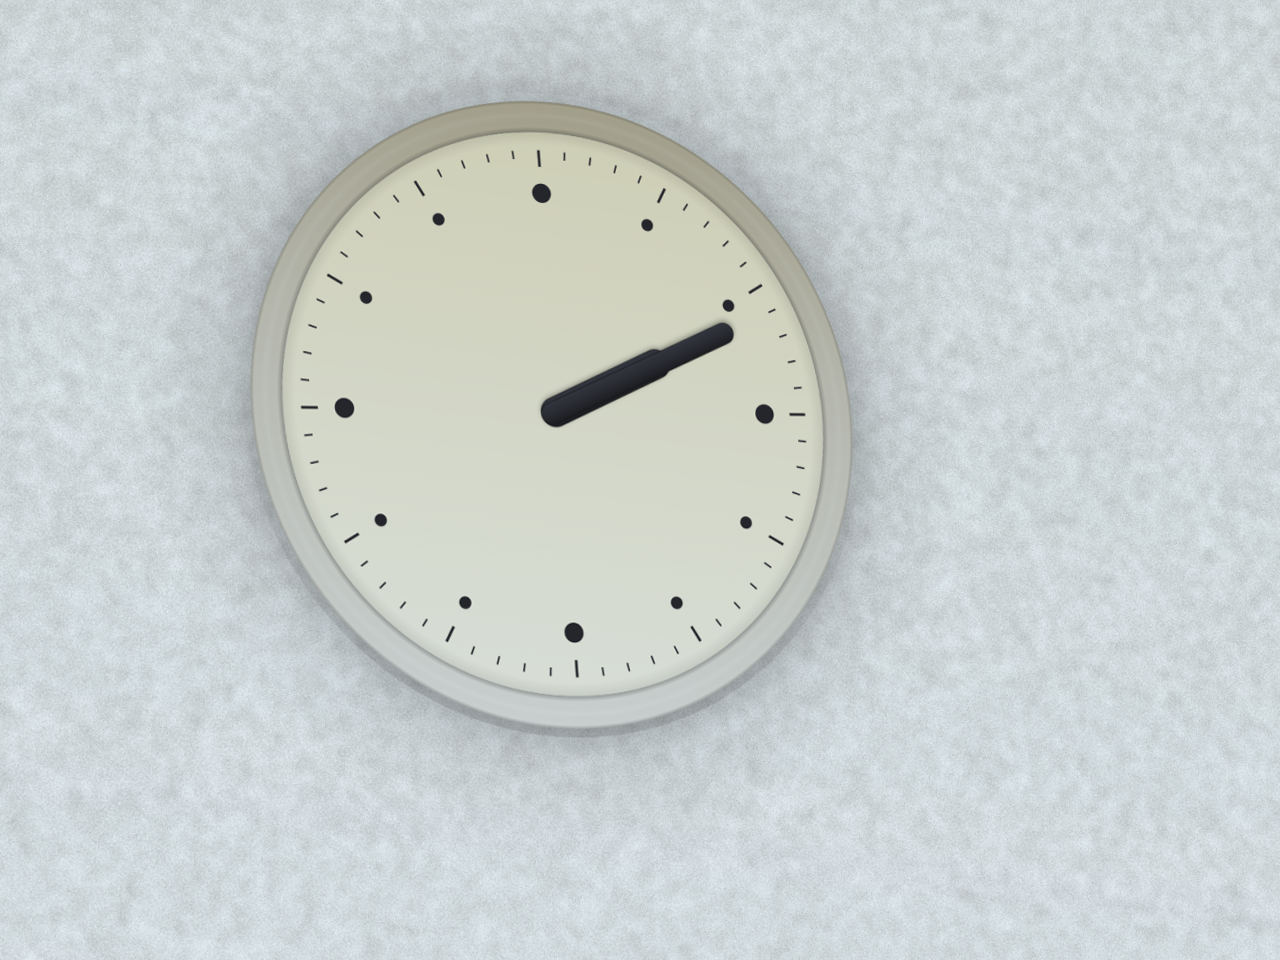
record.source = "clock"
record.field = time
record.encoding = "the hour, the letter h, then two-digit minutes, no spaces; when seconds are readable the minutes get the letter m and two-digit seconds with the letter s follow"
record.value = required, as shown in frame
2h11
